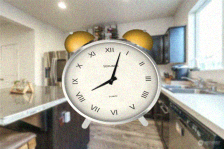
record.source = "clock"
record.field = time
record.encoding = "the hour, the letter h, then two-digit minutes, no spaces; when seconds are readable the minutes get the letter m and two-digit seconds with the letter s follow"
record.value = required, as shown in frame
8h03
